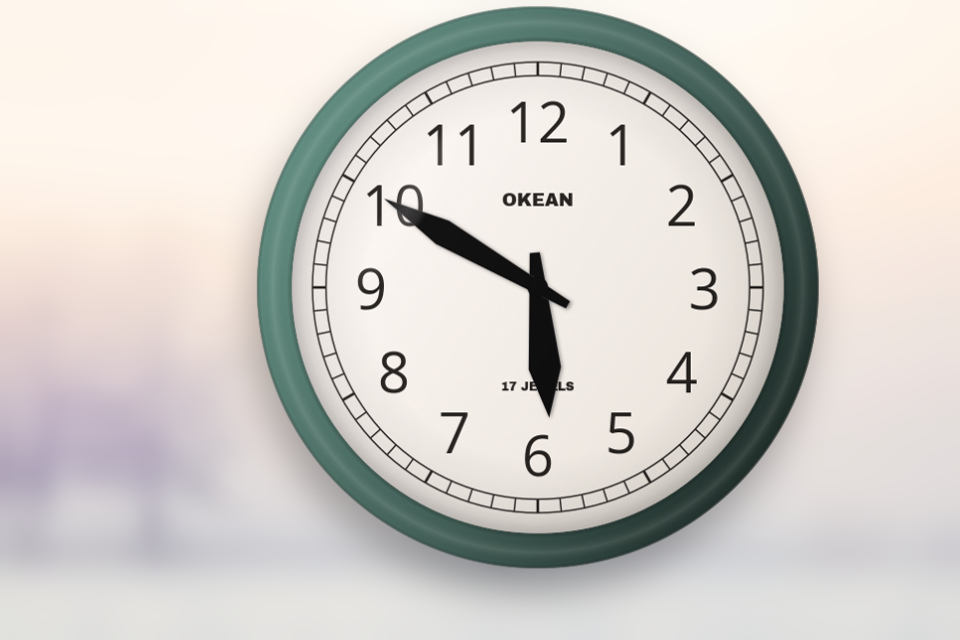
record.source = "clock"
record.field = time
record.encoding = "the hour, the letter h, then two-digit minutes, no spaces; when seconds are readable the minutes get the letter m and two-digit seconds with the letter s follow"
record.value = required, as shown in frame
5h50
